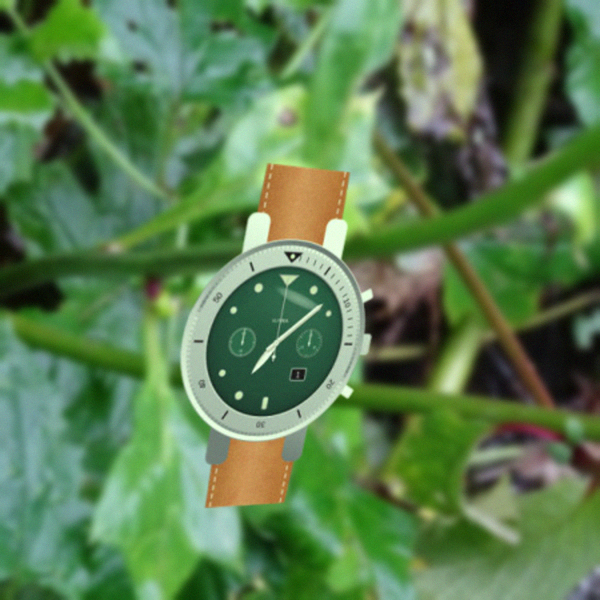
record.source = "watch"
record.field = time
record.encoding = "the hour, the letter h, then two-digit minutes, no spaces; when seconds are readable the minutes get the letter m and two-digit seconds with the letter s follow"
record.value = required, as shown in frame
7h08
